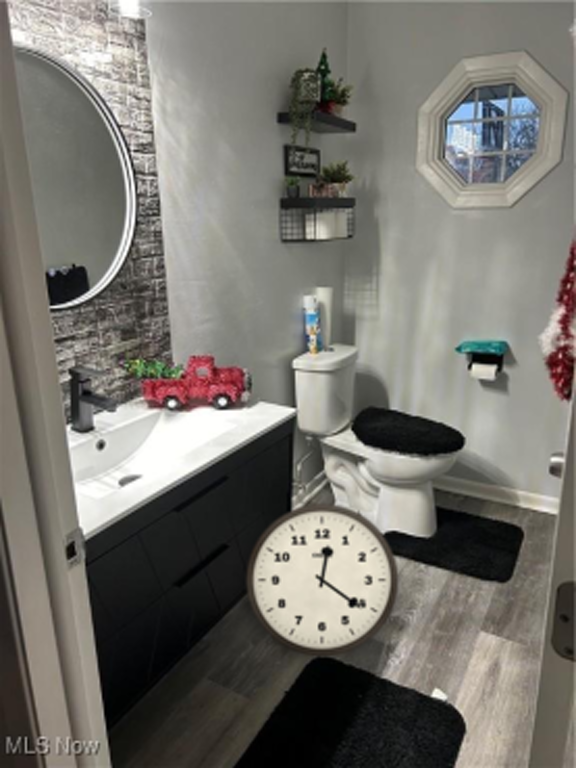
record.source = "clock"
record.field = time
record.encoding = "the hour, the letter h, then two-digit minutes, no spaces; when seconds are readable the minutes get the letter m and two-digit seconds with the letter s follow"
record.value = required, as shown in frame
12h21
